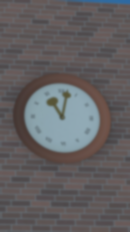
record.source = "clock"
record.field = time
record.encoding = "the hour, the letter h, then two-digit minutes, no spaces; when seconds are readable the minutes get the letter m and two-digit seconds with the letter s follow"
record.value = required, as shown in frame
11h02
